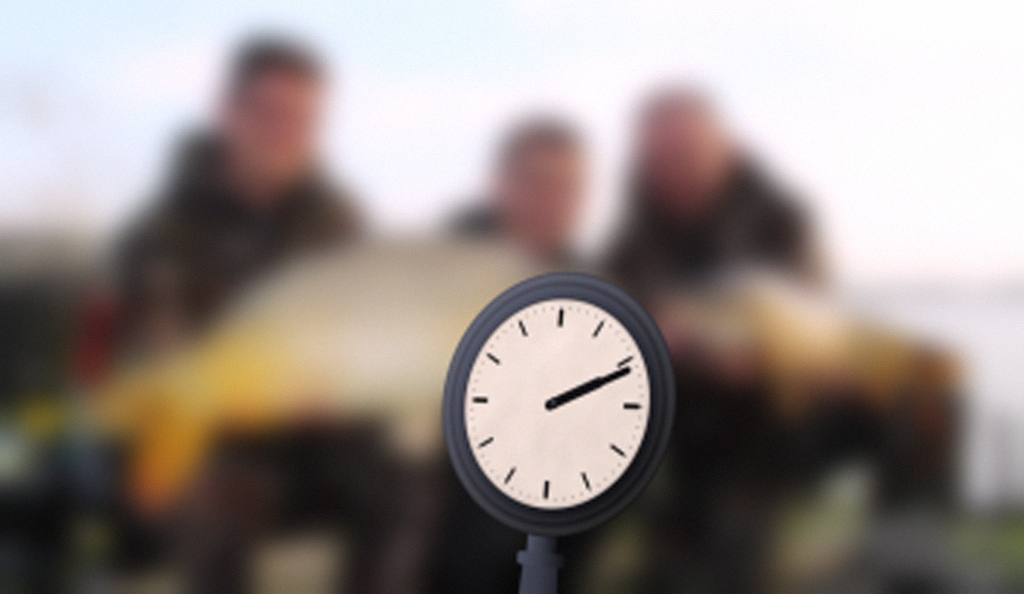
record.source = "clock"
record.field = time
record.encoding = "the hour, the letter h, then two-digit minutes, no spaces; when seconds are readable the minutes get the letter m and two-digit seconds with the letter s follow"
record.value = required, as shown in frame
2h11
